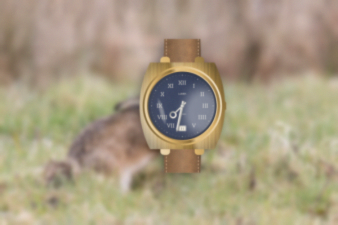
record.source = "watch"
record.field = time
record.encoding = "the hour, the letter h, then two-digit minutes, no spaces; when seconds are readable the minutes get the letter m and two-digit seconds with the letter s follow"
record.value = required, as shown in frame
7h32
